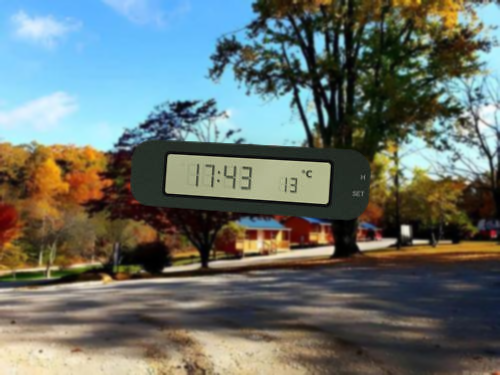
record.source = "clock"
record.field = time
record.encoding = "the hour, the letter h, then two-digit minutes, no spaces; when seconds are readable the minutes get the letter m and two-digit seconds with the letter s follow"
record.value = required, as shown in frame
17h43
